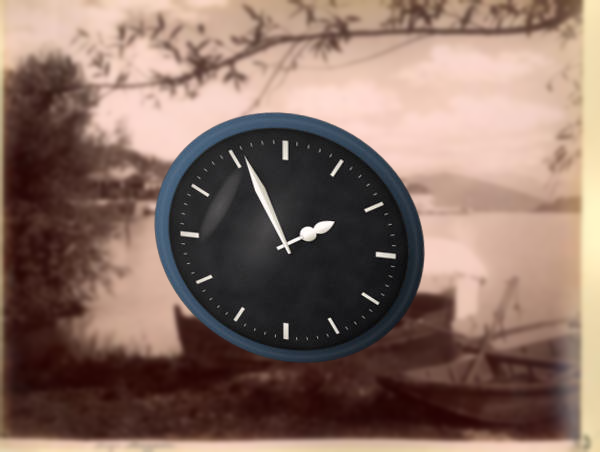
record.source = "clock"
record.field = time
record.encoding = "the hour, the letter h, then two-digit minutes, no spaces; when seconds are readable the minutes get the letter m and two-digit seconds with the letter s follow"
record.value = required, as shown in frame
1h56
